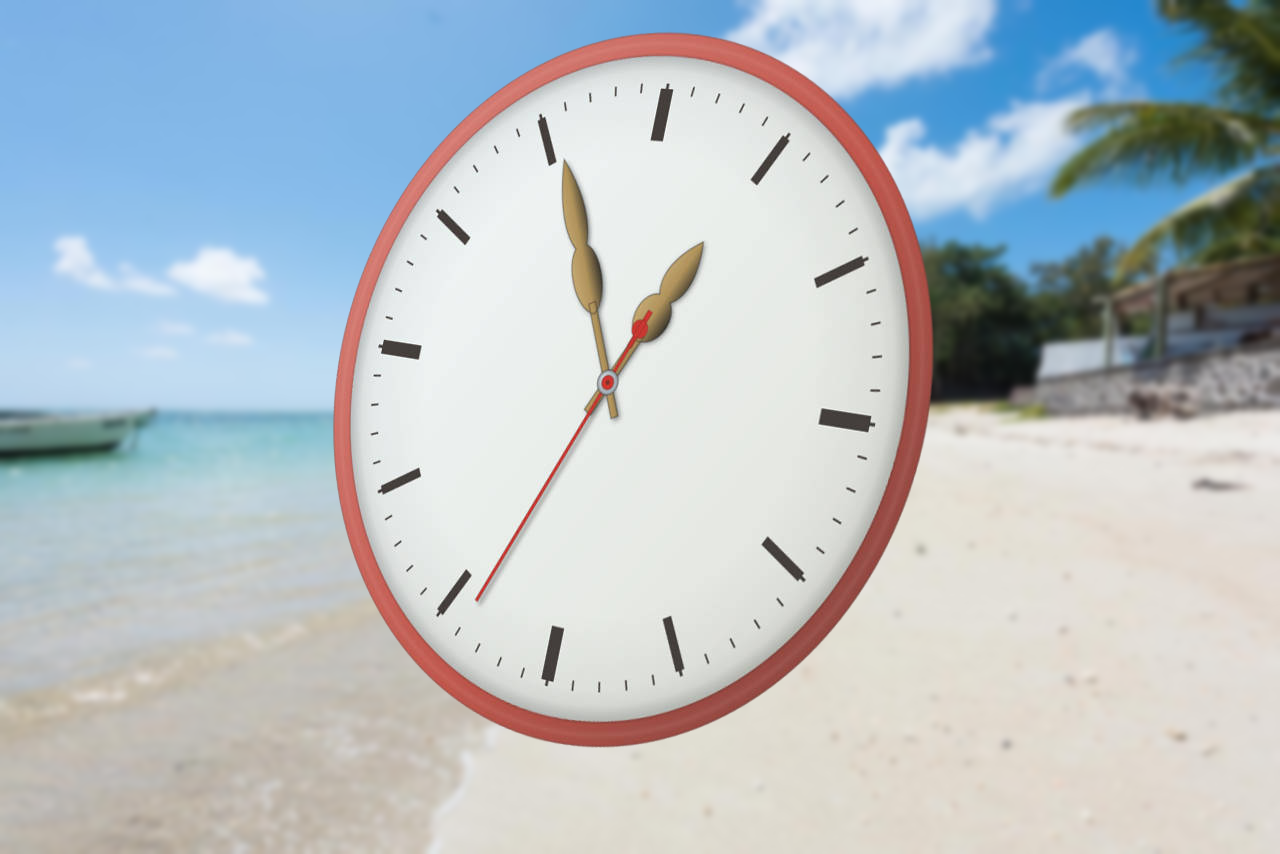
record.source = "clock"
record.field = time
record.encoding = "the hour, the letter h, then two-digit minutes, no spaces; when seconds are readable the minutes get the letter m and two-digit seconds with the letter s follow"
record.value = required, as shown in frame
12h55m34s
